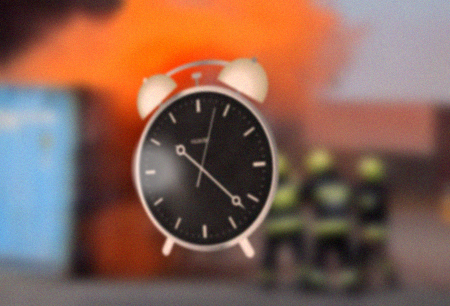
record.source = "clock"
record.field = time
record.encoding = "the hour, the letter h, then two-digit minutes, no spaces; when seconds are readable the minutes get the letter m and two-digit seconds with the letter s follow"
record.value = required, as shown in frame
10h22m03s
